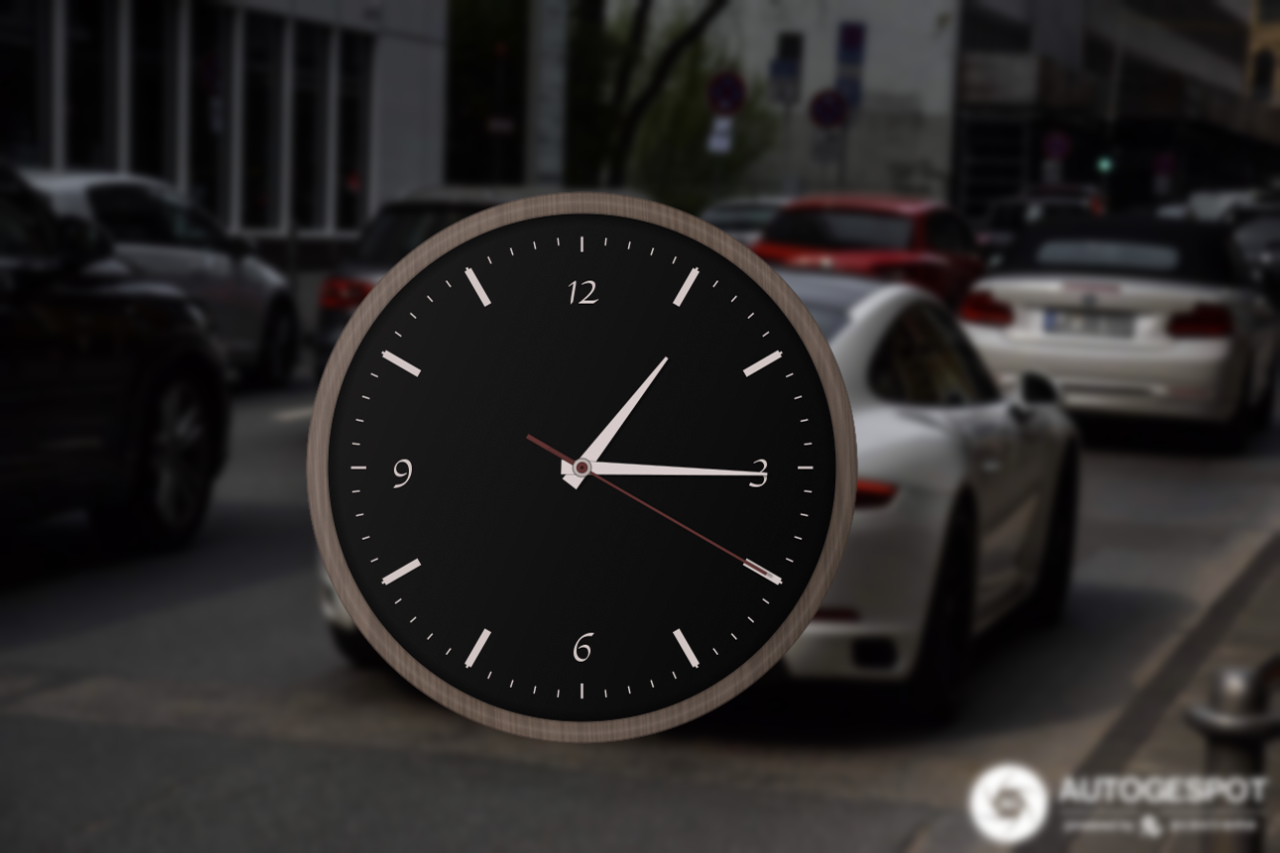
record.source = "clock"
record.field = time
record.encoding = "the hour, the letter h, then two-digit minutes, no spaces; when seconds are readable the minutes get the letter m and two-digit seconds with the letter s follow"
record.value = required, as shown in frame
1h15m20s
